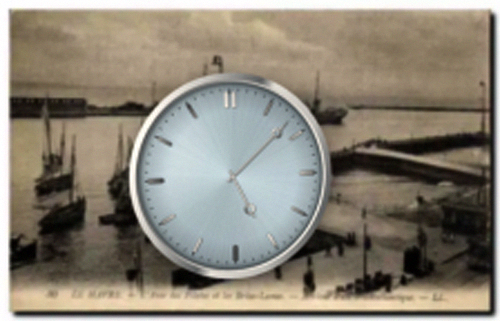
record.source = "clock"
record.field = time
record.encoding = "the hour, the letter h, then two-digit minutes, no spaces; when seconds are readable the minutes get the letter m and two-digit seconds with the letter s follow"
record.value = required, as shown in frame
5h08
